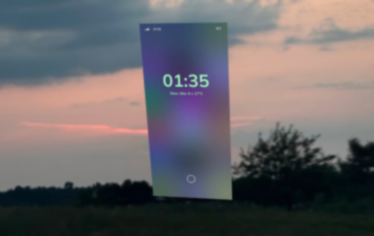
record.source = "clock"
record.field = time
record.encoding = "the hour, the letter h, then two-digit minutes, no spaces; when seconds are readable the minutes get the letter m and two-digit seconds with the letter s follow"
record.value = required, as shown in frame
1h35
